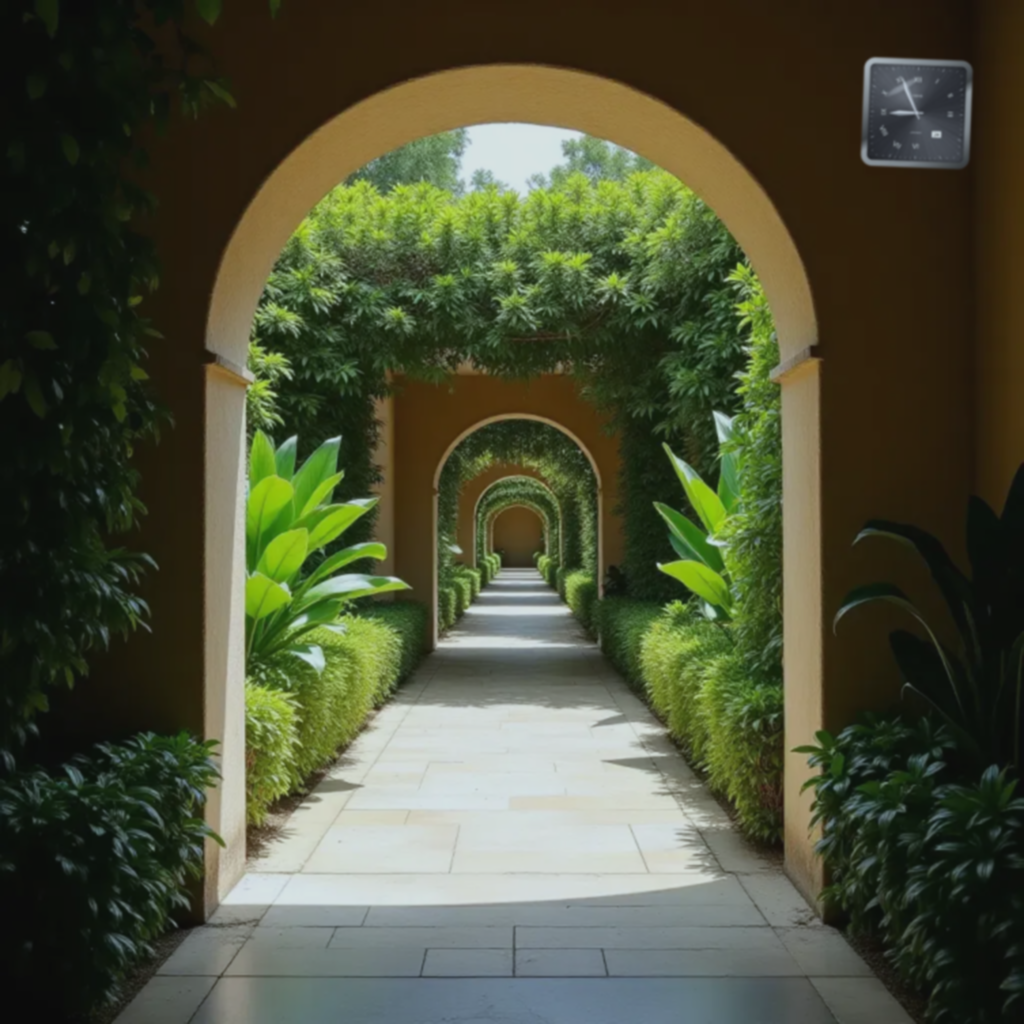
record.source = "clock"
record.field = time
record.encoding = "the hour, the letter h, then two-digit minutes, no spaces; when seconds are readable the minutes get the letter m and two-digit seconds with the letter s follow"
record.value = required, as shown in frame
8h56
